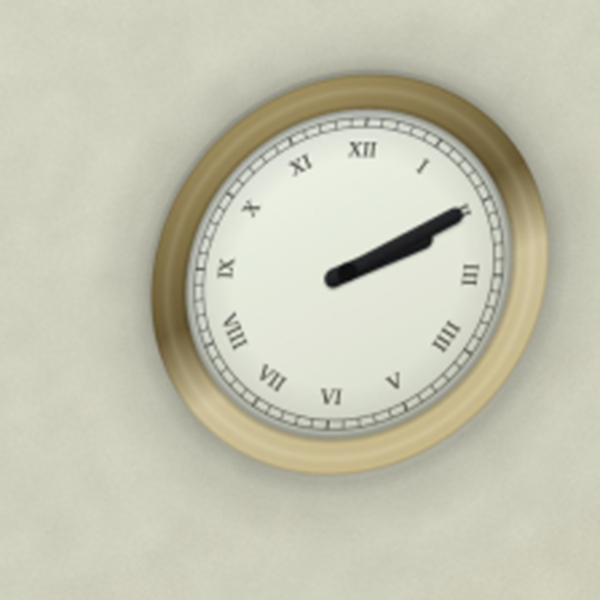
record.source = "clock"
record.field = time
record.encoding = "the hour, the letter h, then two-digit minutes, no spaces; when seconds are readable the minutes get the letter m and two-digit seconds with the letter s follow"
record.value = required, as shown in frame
2h10
